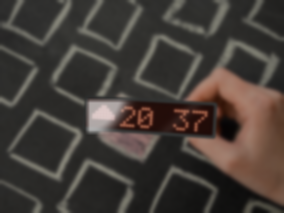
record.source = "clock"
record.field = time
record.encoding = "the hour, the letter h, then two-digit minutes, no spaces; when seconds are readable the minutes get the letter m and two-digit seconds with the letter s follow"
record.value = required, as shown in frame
20h37
